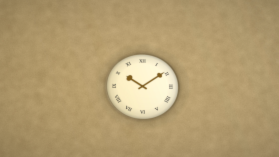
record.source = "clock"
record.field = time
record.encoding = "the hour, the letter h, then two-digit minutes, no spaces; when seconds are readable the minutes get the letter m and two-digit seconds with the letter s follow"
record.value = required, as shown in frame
10h09
